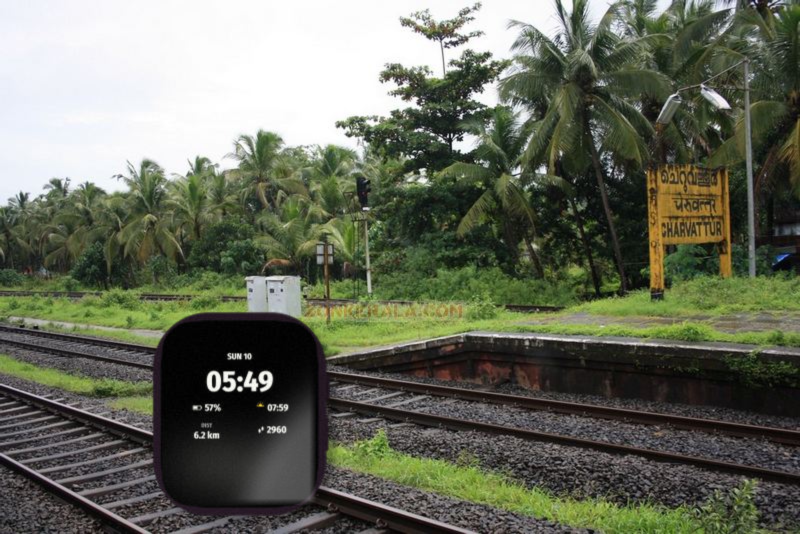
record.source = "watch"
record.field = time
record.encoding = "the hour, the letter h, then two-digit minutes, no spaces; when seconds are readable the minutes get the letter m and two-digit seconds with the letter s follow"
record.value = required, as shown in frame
5h49
